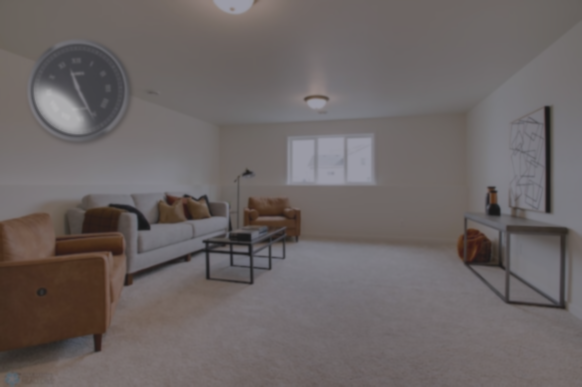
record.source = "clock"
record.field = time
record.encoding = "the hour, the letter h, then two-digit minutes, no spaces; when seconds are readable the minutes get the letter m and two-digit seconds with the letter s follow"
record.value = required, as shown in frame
11h26
